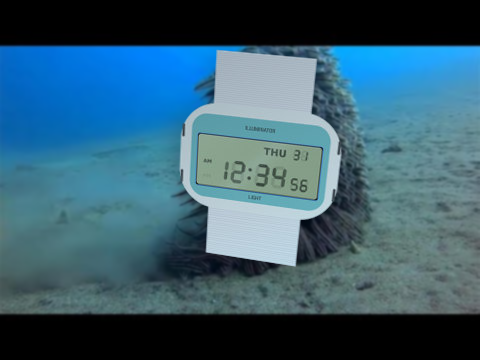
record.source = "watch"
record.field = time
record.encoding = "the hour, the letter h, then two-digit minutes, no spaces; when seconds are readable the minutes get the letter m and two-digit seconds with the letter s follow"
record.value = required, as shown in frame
12h34m56s
